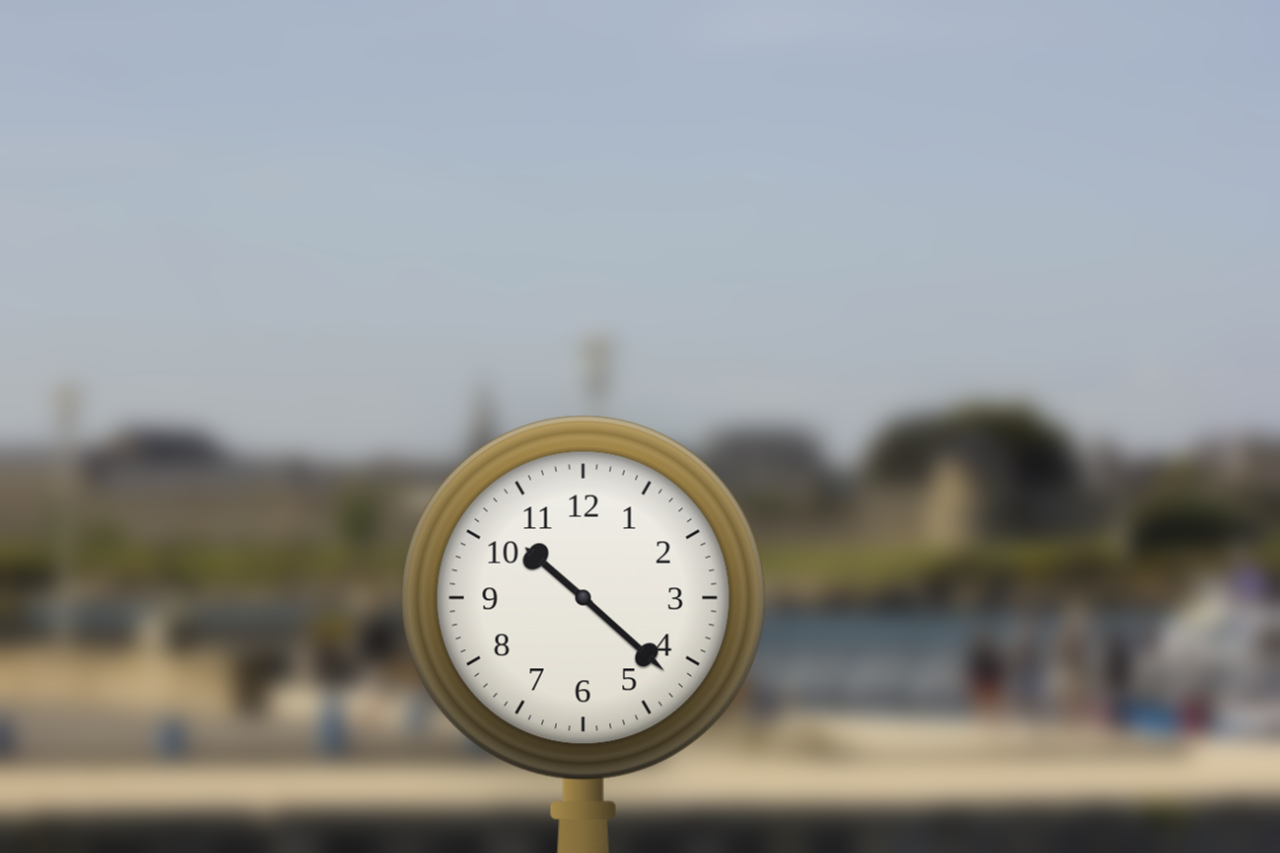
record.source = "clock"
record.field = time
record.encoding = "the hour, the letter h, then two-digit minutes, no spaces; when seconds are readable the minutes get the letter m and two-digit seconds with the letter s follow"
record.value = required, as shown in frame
10h22
